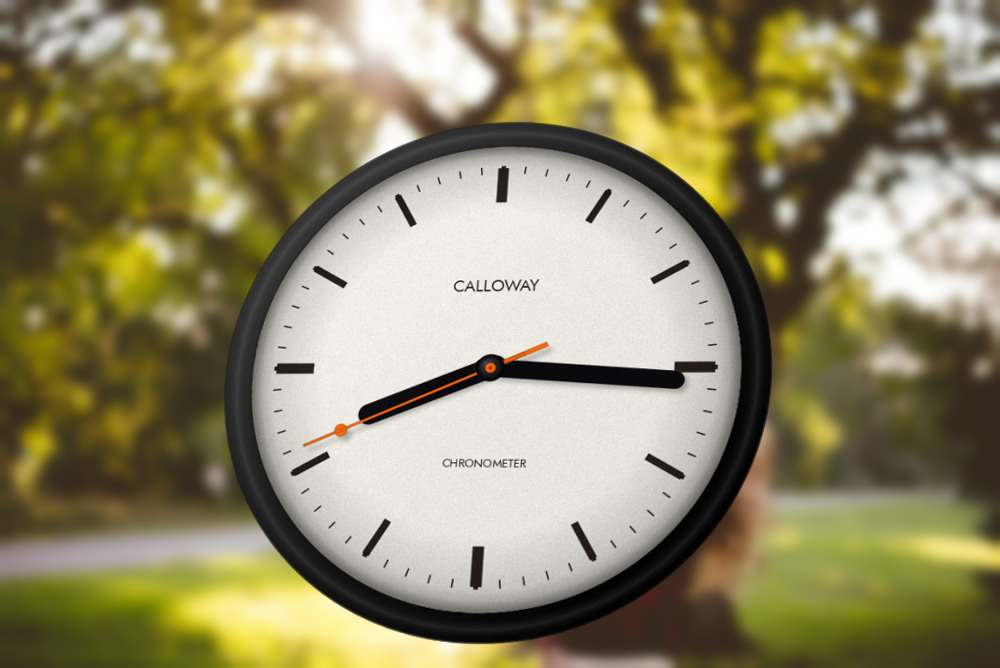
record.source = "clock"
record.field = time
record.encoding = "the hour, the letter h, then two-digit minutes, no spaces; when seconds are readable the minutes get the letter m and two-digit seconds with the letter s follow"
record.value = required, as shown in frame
8h15m41s
